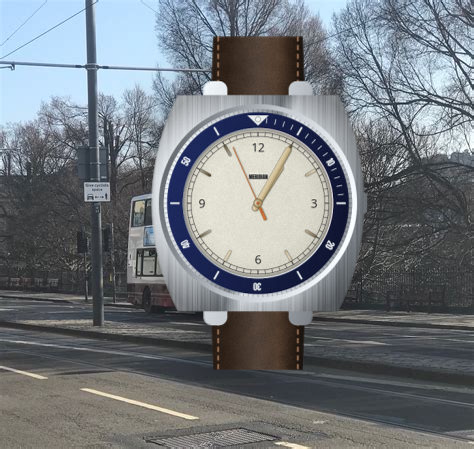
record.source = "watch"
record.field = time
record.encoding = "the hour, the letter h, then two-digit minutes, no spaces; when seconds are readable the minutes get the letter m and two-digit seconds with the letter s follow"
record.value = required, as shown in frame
1h04m56s
